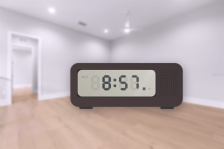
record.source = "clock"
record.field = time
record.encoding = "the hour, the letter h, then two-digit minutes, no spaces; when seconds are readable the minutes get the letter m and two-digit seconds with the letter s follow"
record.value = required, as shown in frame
8h57
